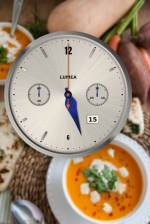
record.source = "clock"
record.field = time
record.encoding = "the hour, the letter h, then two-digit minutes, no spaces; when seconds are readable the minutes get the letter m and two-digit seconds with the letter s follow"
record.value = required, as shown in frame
5h27
